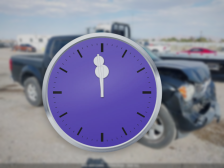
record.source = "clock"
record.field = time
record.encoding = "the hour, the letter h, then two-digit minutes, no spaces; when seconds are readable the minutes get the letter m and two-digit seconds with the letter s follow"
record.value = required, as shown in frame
11h59
